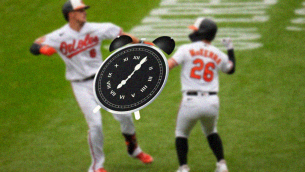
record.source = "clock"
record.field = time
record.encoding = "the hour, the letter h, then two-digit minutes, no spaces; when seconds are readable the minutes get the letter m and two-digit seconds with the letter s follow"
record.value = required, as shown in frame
7h04
